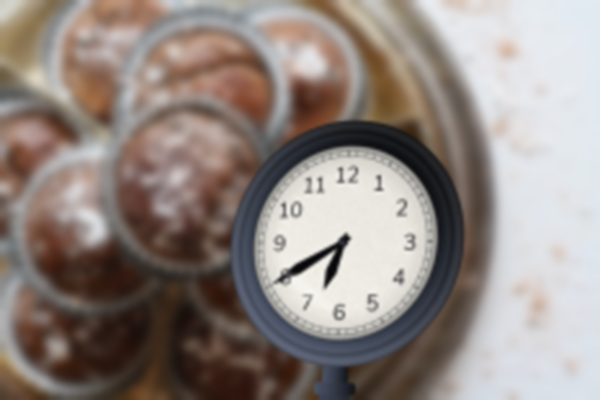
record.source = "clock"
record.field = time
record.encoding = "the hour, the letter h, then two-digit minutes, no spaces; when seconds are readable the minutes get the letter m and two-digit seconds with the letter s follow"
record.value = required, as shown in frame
6h40
